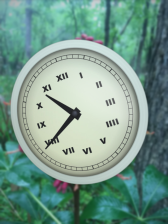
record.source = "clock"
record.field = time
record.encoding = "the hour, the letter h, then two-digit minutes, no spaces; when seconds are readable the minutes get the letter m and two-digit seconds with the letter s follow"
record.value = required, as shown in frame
10h40
